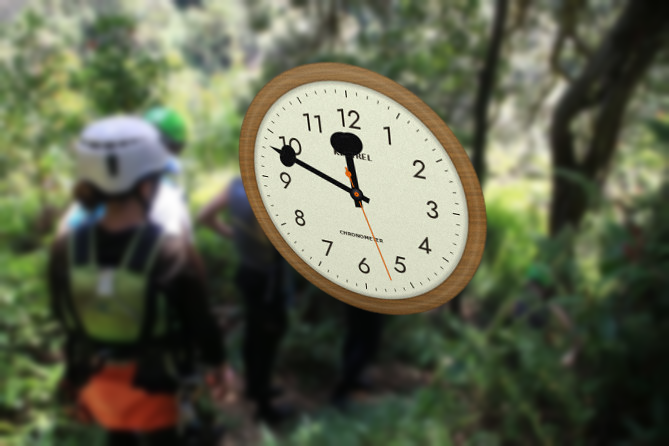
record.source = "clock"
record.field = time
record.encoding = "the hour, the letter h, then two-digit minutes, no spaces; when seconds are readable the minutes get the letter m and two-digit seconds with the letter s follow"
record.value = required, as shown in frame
11h48m27s
